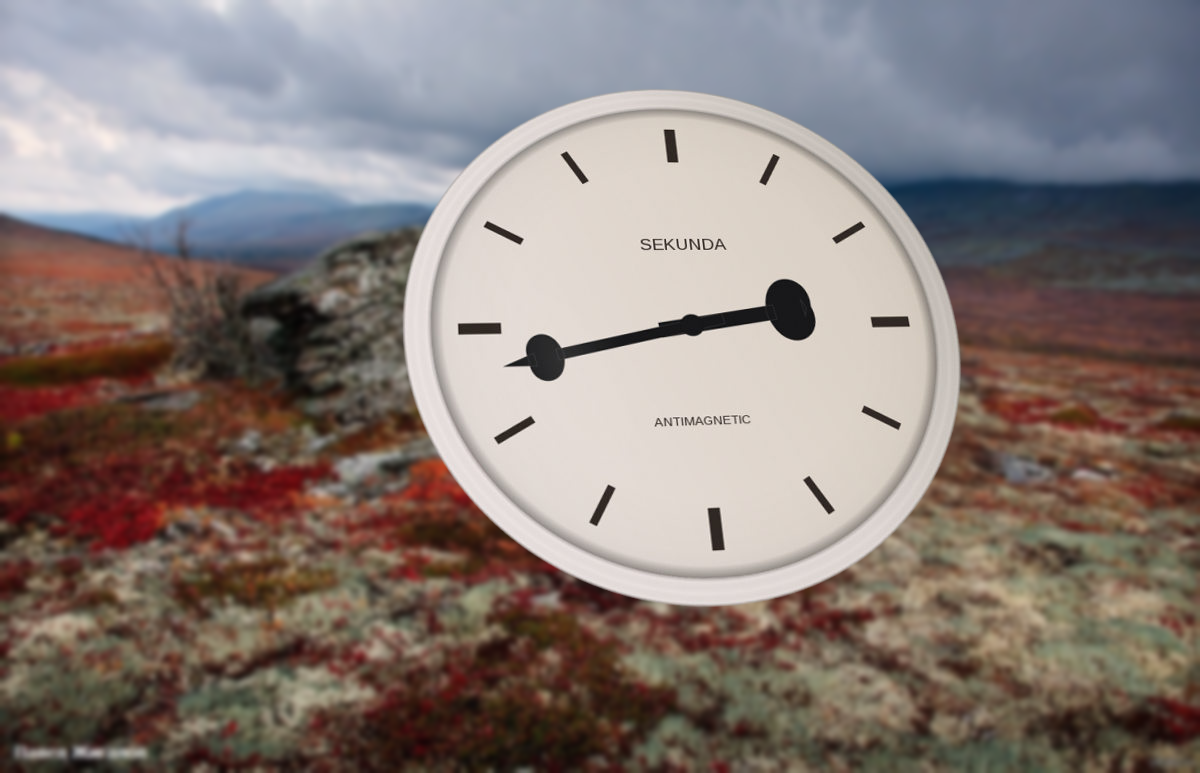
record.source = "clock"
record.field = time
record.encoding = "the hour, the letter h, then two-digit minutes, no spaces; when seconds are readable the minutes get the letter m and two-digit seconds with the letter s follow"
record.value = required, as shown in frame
2h43
